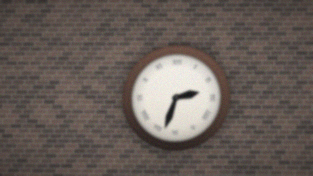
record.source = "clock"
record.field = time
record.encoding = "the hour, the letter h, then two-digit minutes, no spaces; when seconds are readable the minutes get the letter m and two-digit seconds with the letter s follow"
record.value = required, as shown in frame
2h33
